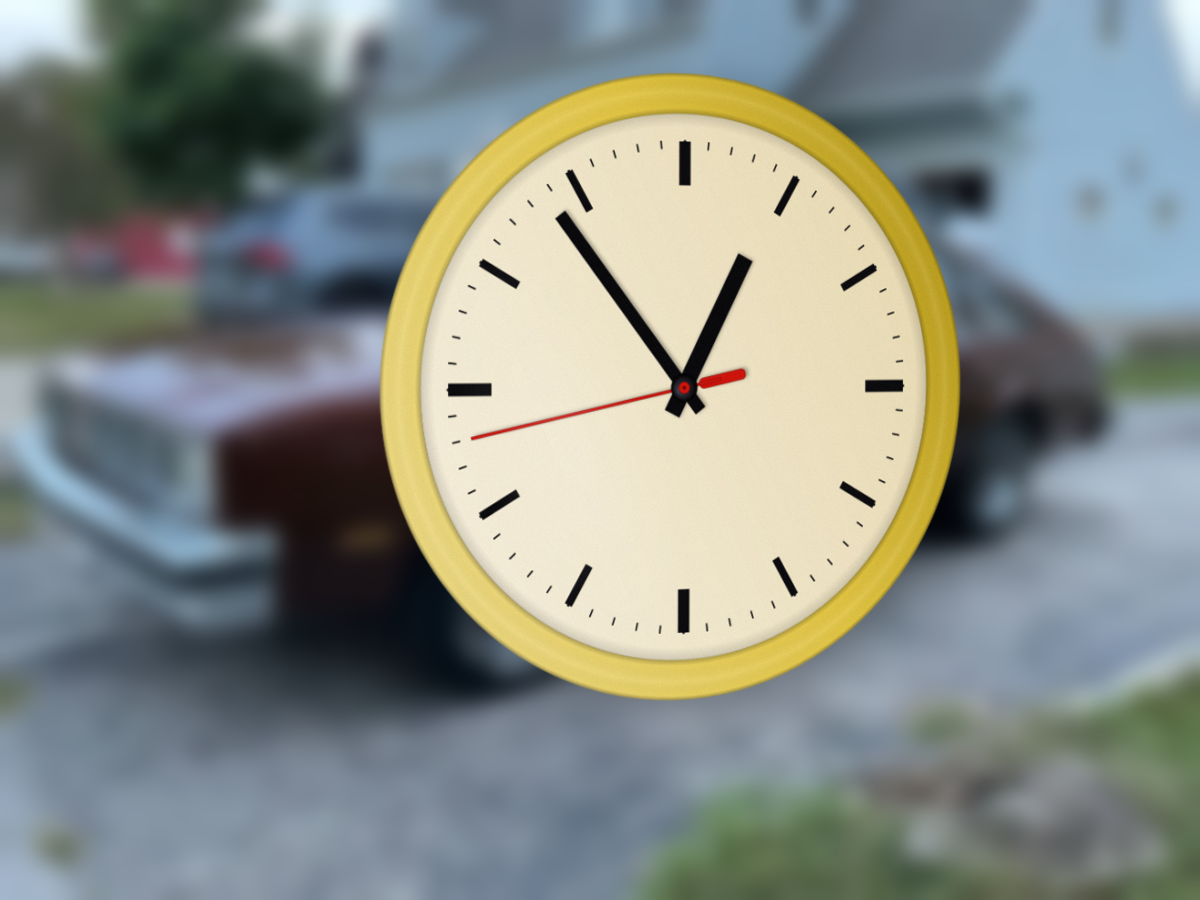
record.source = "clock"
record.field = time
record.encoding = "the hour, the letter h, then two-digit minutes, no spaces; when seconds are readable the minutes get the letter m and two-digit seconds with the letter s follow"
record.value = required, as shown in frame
12h53m43s
